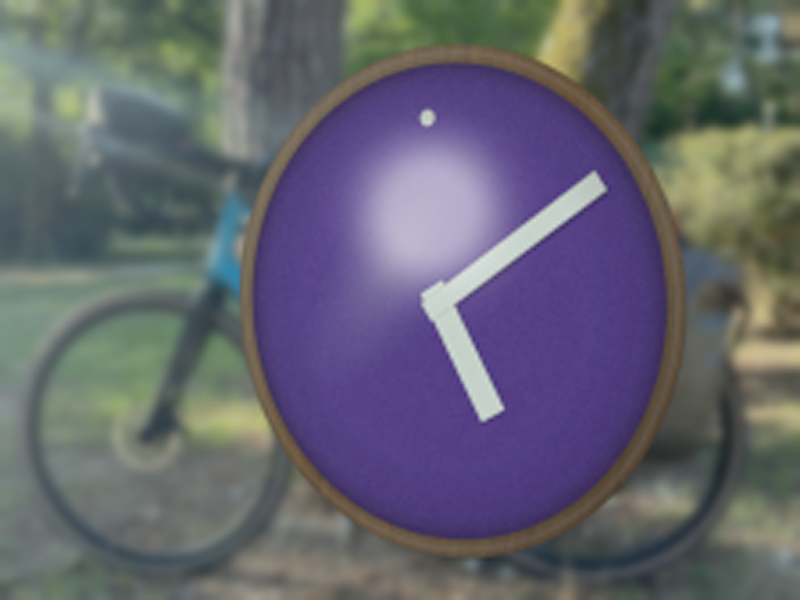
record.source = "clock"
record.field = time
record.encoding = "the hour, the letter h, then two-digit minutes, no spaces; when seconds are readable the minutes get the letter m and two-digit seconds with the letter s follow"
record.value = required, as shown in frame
5h10
